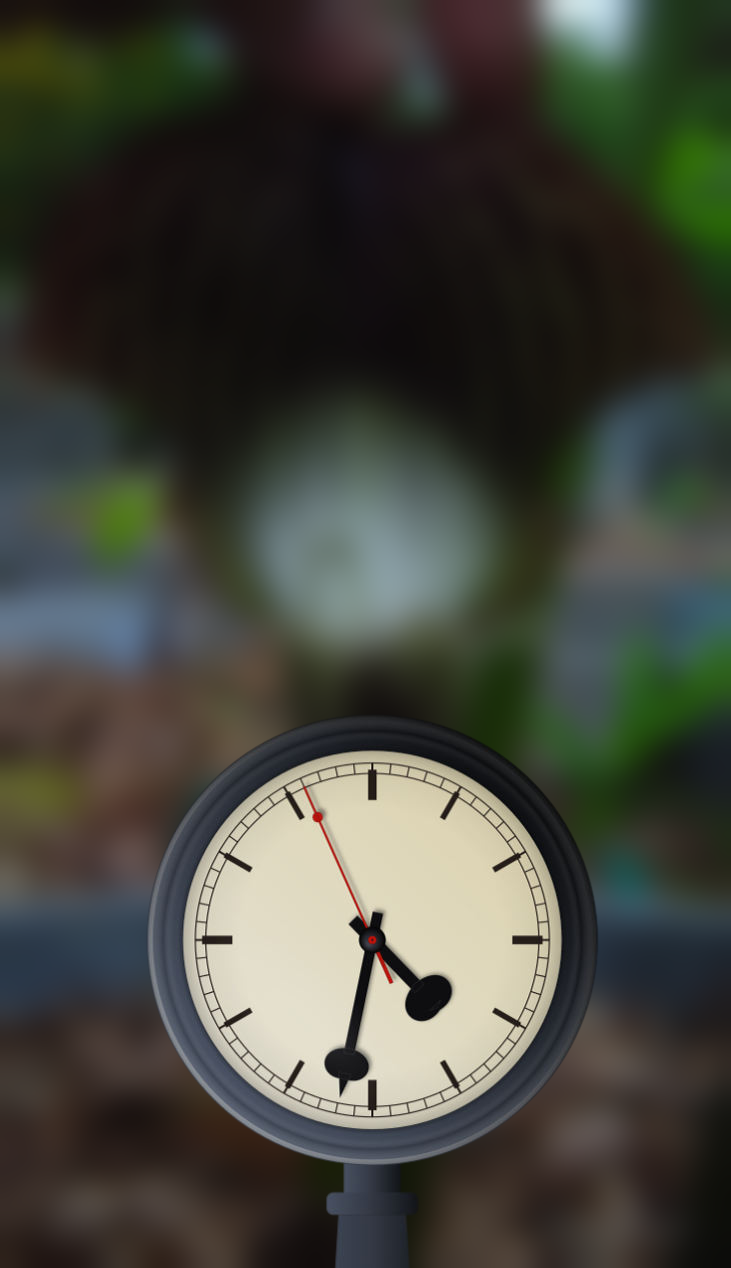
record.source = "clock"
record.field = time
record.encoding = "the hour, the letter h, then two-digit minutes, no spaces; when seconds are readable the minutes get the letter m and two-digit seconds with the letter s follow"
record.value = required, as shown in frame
4h31m56s
